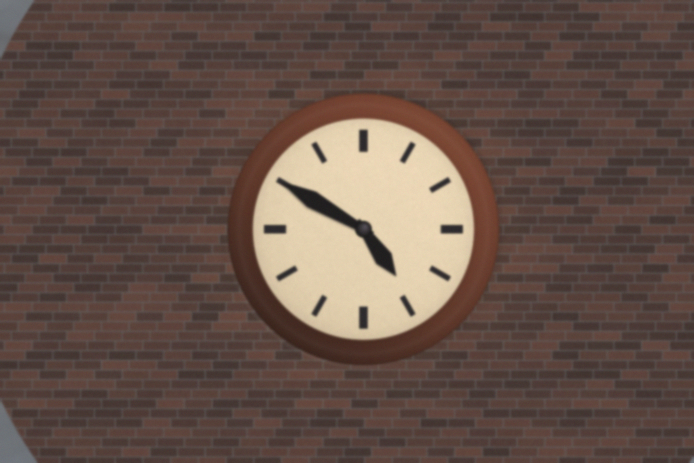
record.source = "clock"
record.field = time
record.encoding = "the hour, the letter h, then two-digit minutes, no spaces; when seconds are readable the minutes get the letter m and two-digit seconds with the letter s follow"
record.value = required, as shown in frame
4h50
